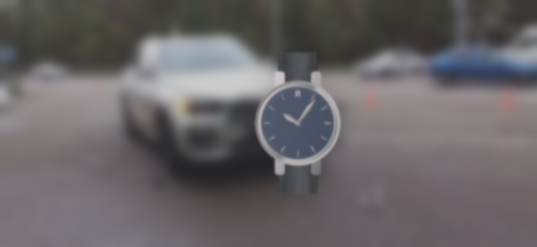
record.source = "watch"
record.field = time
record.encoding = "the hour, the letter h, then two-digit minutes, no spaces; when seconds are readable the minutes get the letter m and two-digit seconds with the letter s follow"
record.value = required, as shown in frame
10h06
